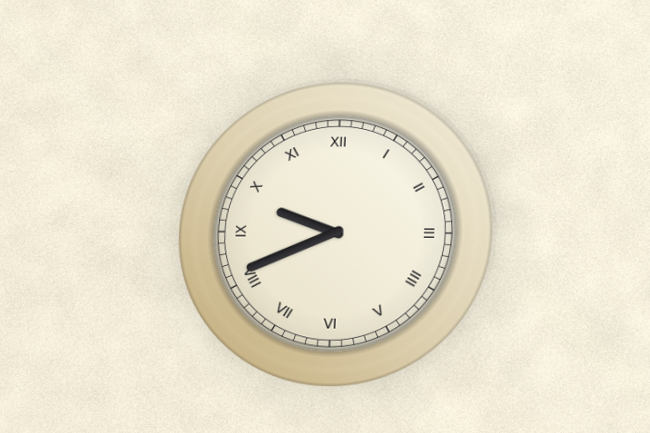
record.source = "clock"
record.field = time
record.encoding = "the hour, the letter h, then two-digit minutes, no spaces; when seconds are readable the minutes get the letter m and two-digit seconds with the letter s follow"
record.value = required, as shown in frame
9h41
